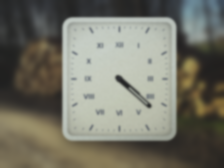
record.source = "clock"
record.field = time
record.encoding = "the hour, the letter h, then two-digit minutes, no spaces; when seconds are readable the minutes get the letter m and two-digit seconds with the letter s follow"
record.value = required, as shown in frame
4h22
